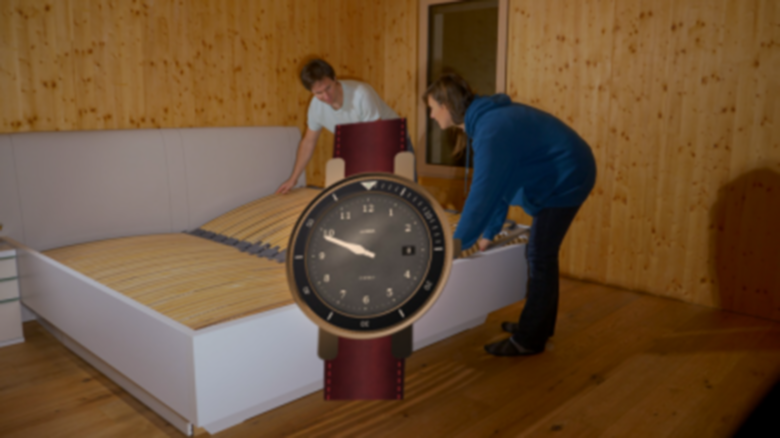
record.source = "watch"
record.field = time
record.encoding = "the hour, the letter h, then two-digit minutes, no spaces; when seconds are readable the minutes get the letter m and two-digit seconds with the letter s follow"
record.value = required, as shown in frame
9h49
